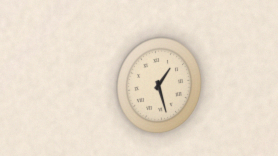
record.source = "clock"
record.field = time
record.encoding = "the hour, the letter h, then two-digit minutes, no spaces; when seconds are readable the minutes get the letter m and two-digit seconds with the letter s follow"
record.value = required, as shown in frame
1h28
